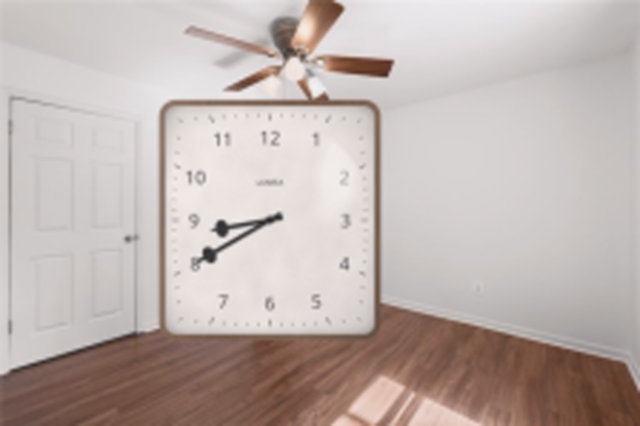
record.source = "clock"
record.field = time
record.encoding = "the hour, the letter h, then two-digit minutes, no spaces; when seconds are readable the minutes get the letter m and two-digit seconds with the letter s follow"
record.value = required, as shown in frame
8h40
